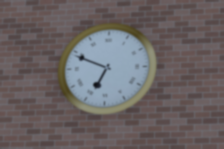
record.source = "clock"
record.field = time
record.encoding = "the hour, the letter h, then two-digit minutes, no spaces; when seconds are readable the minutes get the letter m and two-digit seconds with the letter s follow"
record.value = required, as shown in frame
6h49
